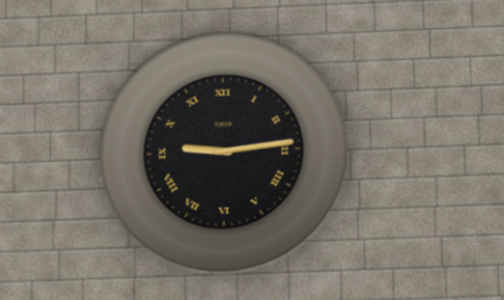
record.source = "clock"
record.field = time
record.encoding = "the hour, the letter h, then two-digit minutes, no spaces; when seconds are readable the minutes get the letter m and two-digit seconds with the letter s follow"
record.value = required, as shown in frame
9h14
